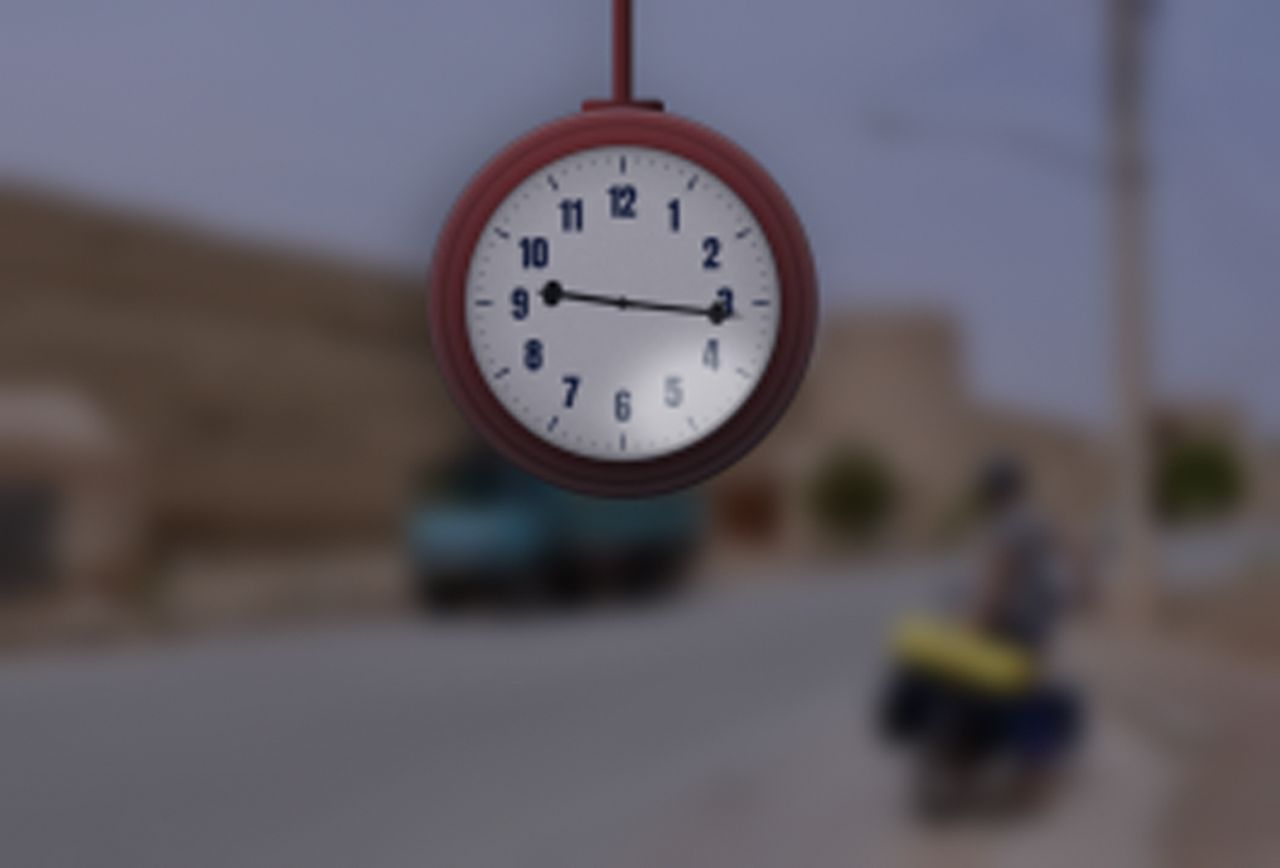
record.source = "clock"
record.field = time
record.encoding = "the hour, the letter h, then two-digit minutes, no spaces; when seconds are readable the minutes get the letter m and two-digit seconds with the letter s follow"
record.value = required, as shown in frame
9h16
